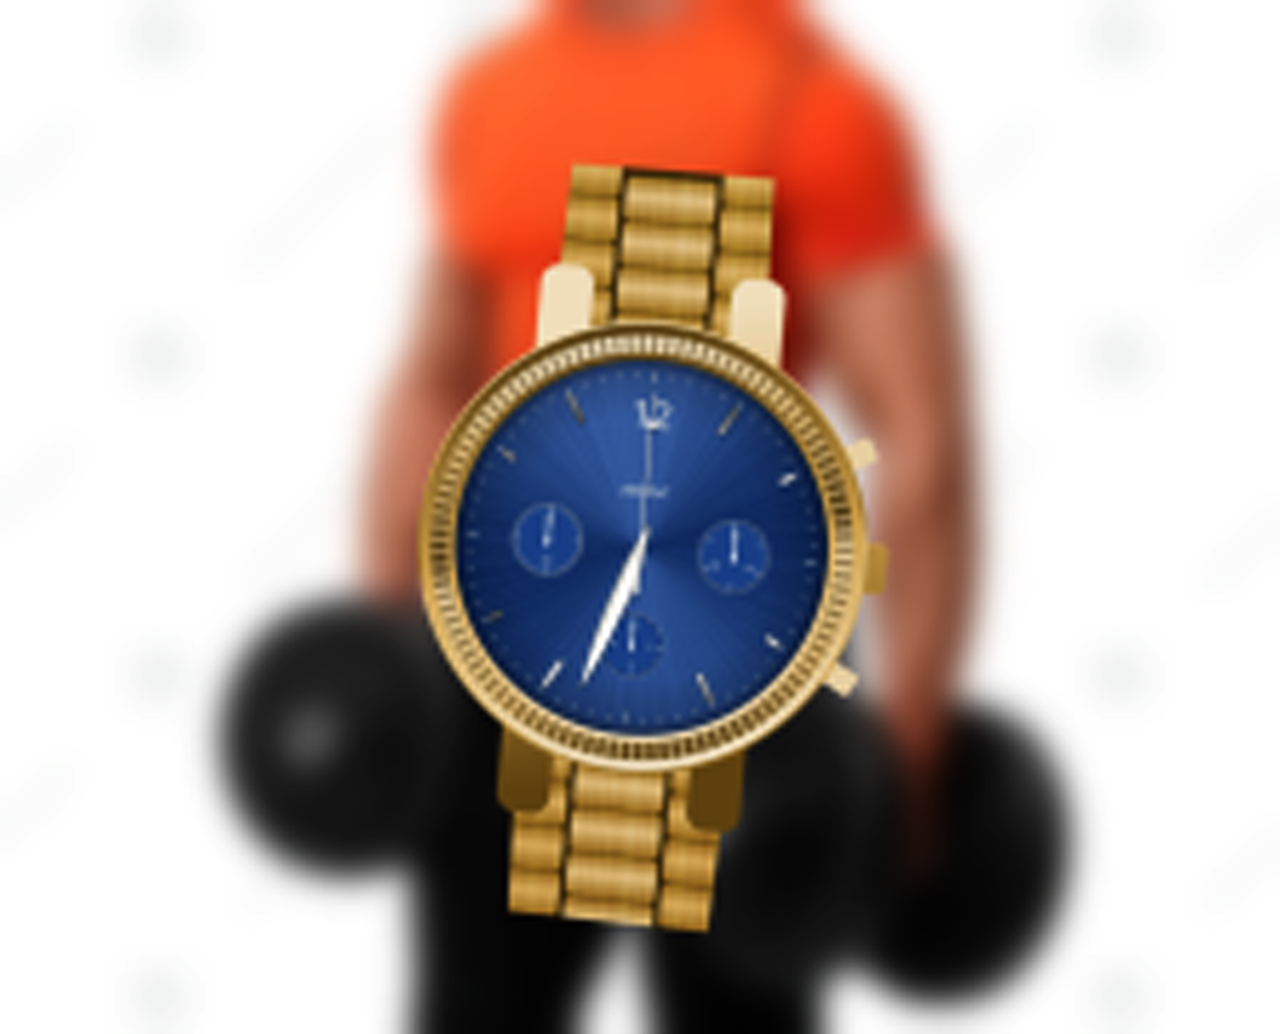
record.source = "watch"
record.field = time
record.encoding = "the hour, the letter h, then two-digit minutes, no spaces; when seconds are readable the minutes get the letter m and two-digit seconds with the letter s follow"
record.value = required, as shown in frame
6h33
